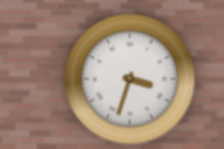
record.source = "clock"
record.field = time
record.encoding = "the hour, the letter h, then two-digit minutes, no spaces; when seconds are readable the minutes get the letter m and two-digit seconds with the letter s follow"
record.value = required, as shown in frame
3h33
